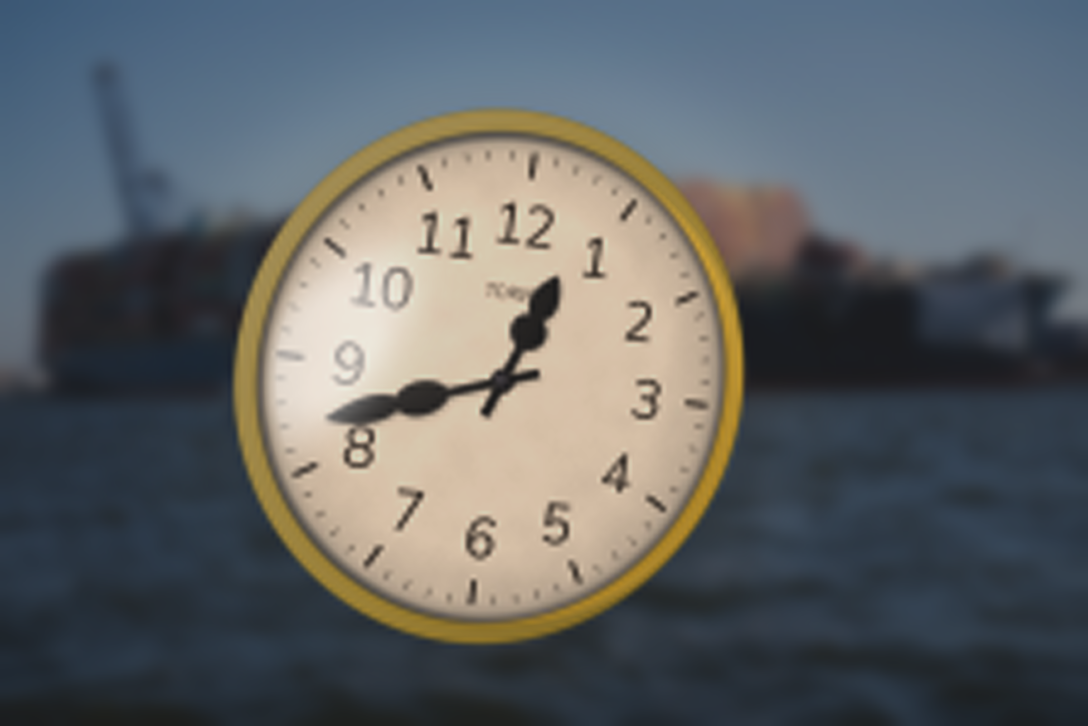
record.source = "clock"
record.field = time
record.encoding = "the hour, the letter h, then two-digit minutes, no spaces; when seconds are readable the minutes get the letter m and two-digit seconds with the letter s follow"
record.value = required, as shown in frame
12h42
